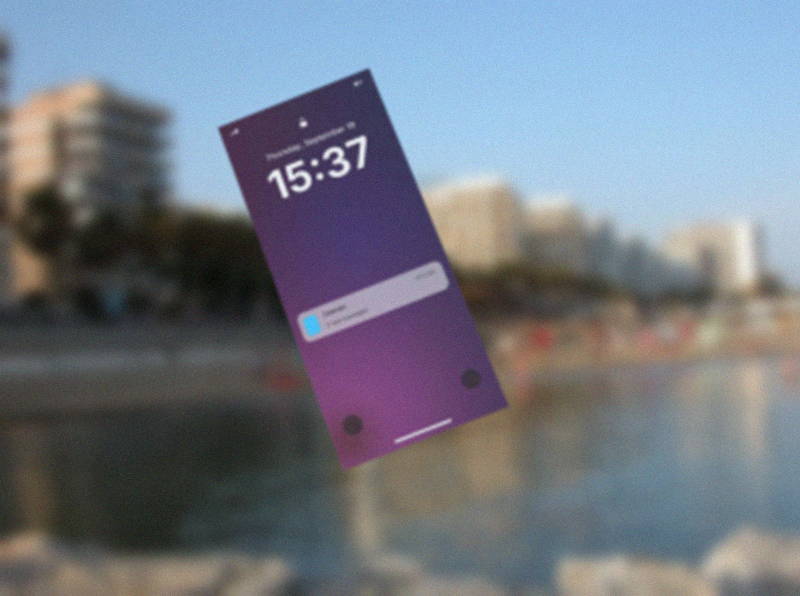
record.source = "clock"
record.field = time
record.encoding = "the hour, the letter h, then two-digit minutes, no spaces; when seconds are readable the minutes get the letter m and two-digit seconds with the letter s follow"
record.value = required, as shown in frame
15h37
